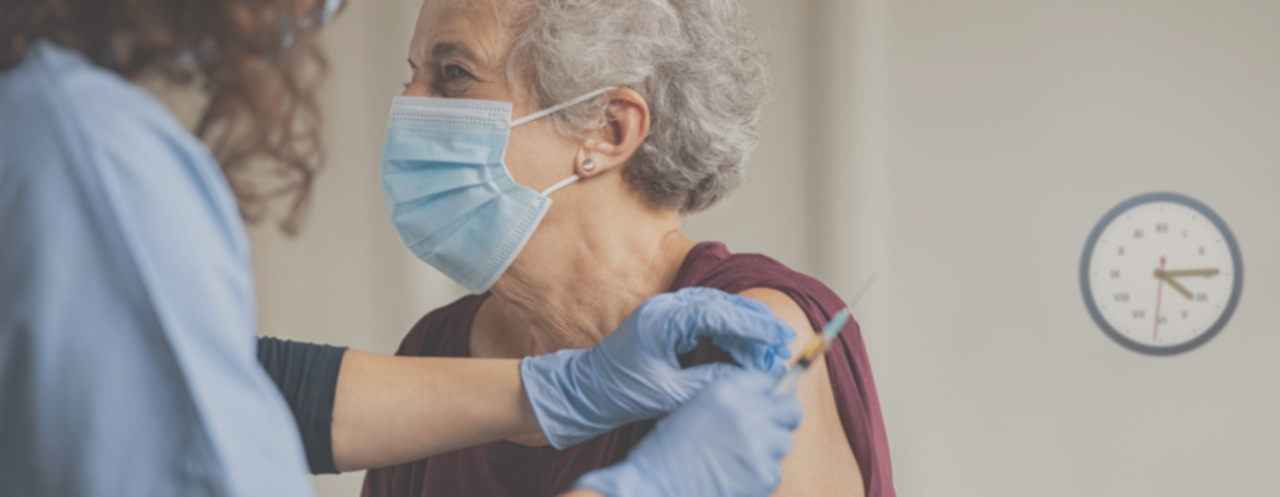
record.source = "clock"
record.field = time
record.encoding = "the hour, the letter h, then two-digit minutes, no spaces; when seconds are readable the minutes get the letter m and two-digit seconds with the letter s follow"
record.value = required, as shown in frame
4h14m31s
